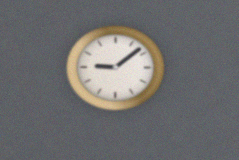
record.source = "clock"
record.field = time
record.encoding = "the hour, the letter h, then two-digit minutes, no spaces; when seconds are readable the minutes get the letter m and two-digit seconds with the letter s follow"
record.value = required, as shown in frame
9h08
